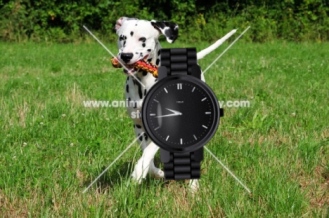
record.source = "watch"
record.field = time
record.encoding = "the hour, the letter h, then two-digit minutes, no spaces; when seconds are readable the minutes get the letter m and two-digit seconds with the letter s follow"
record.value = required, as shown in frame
9h44
